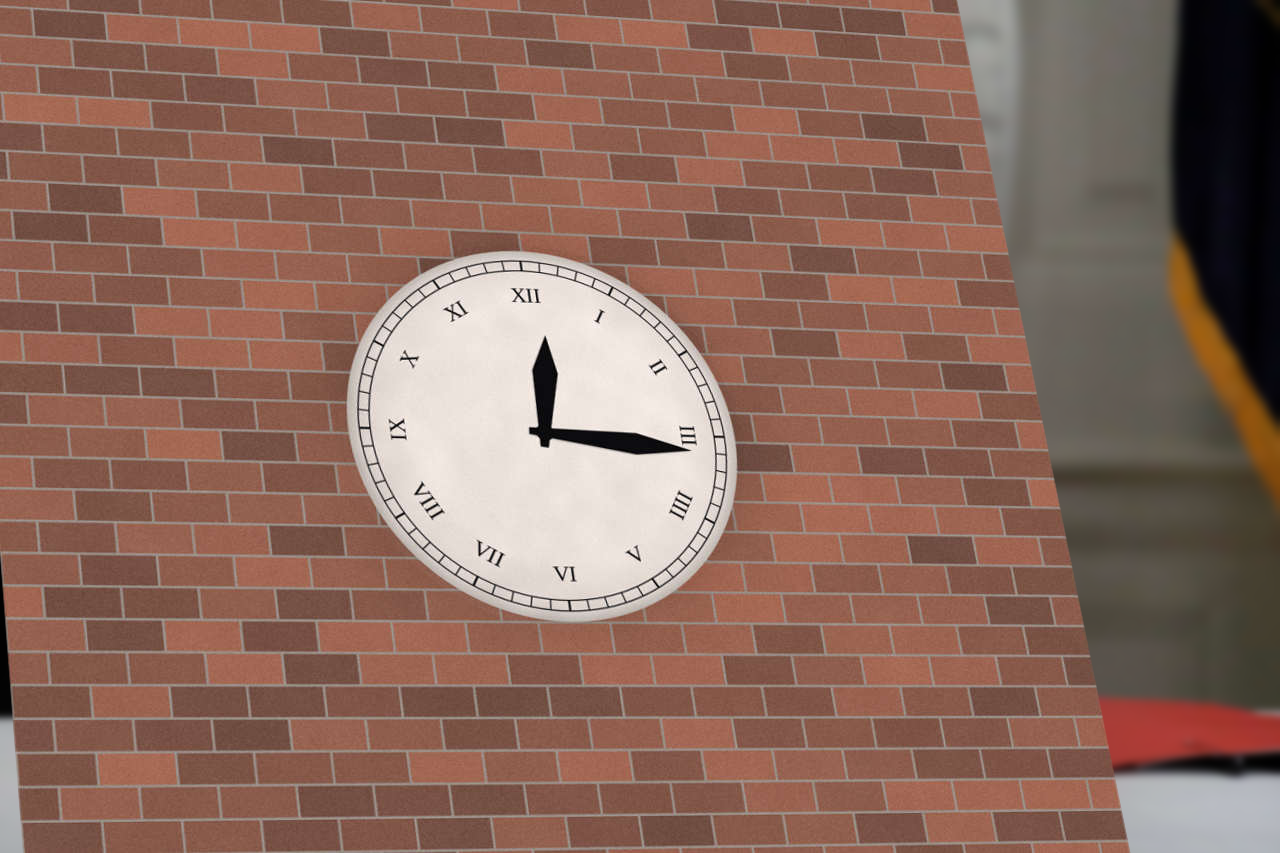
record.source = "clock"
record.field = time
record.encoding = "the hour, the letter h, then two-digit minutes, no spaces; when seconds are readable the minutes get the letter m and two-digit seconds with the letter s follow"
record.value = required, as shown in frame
12h16
